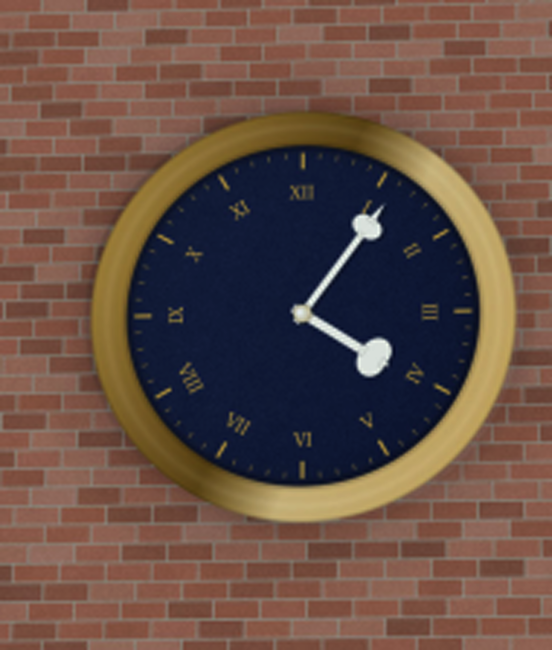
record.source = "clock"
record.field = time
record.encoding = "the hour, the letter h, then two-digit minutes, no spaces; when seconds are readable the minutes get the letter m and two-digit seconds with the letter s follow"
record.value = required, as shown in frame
4h06
